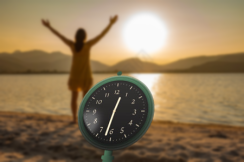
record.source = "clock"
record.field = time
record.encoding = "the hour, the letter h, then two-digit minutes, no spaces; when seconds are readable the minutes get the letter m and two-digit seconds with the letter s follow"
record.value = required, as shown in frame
12h32
